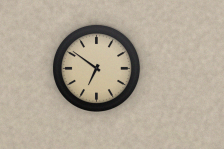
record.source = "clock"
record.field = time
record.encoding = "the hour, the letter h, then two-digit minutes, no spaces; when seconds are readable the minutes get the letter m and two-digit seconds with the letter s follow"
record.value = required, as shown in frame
6h51
